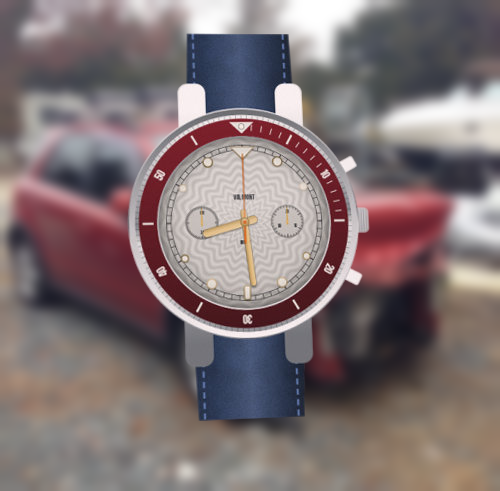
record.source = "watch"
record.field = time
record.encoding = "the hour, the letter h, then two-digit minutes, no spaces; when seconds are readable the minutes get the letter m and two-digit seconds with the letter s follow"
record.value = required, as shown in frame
8h29
